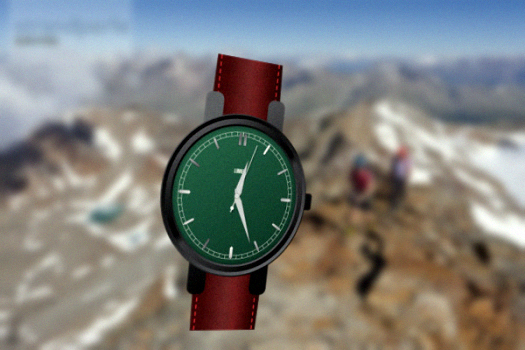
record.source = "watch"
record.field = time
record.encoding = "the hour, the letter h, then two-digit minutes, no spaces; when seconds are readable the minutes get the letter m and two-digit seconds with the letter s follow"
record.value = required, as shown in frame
12h26m03s
